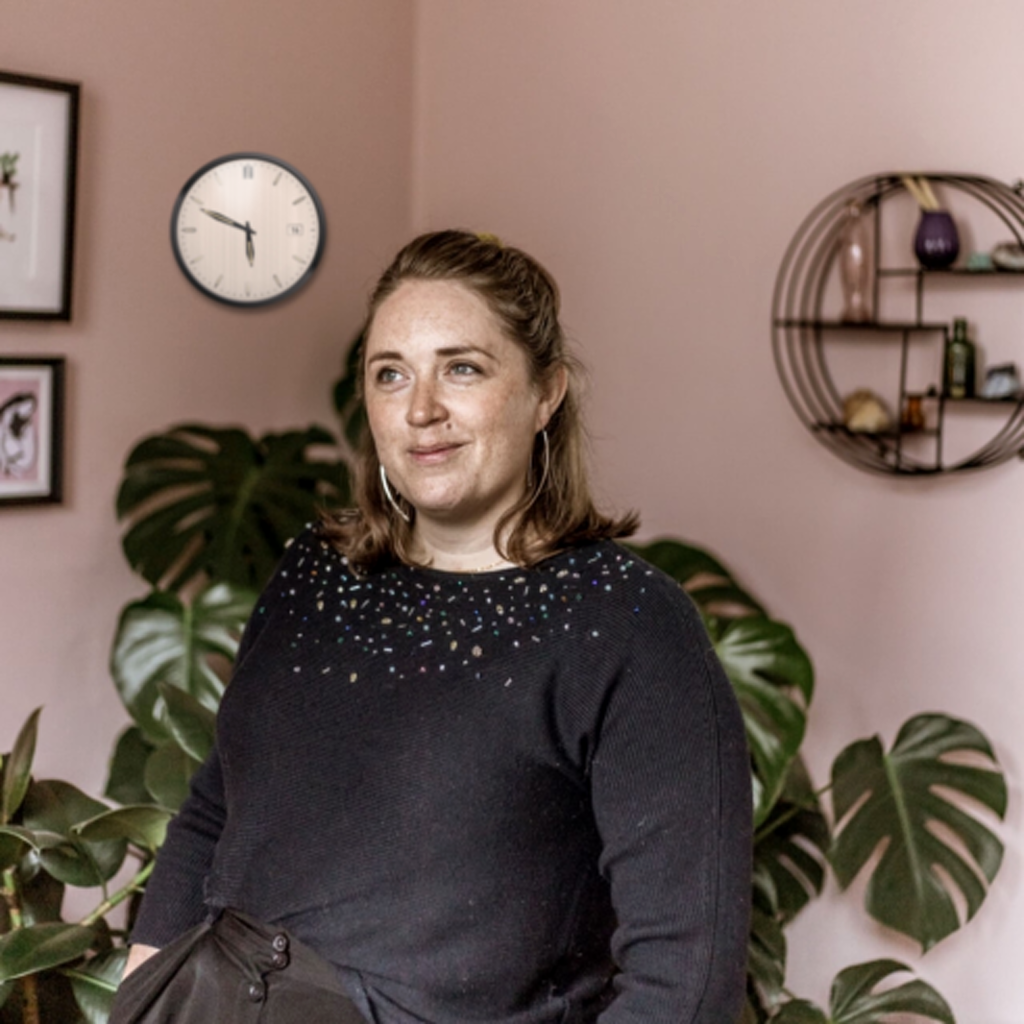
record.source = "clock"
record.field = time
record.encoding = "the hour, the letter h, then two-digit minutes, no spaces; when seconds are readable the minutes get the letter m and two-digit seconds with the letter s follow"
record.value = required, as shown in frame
5h49
